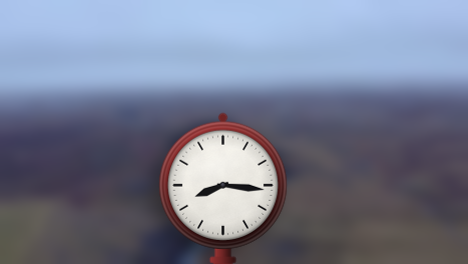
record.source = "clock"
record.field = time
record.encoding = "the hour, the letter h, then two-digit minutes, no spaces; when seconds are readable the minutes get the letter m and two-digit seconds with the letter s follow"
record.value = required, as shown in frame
8h16
